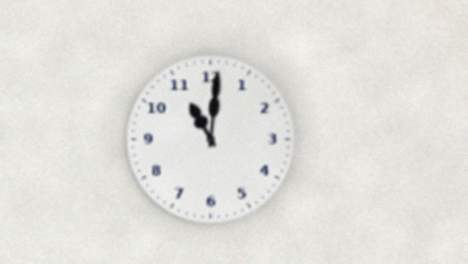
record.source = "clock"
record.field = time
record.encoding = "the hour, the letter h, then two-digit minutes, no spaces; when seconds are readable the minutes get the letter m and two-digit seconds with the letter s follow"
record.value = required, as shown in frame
11h01
